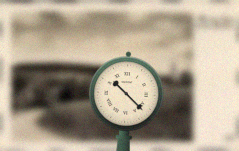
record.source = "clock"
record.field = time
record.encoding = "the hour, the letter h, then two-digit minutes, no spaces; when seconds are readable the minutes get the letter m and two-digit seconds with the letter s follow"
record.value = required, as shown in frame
10h22
